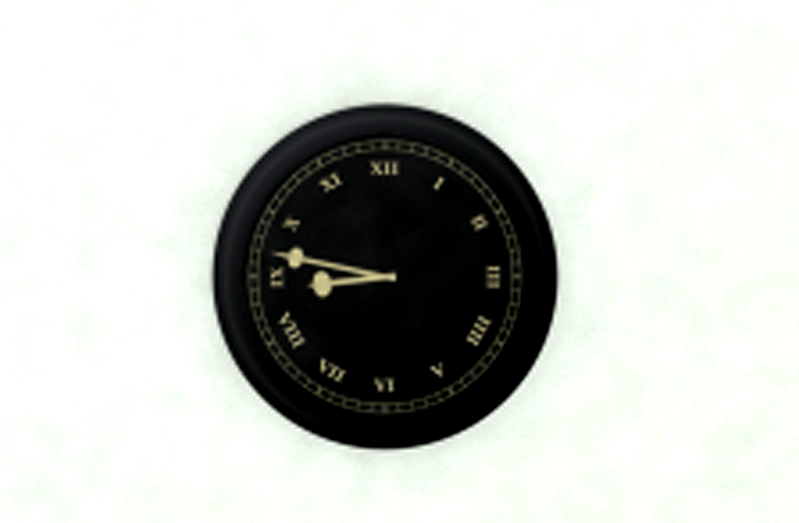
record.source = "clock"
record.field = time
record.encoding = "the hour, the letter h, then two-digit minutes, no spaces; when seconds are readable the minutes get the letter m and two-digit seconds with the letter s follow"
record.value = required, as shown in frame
8h47
